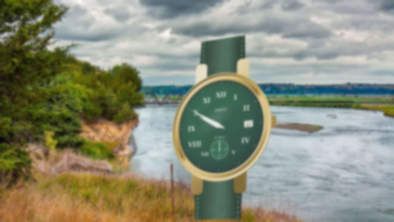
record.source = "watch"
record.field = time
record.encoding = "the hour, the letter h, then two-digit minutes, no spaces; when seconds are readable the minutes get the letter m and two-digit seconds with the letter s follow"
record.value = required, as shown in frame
9h50
